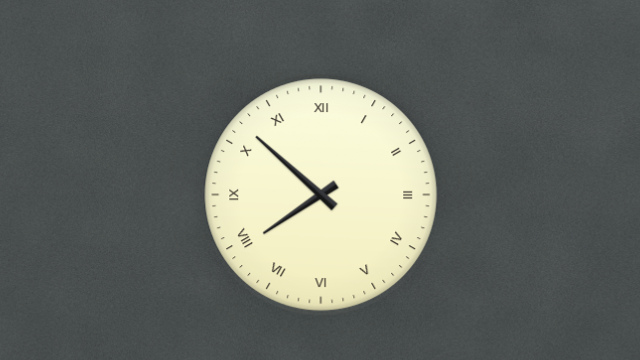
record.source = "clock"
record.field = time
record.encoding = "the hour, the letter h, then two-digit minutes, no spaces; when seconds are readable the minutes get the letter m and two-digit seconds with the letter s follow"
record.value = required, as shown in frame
7h52
